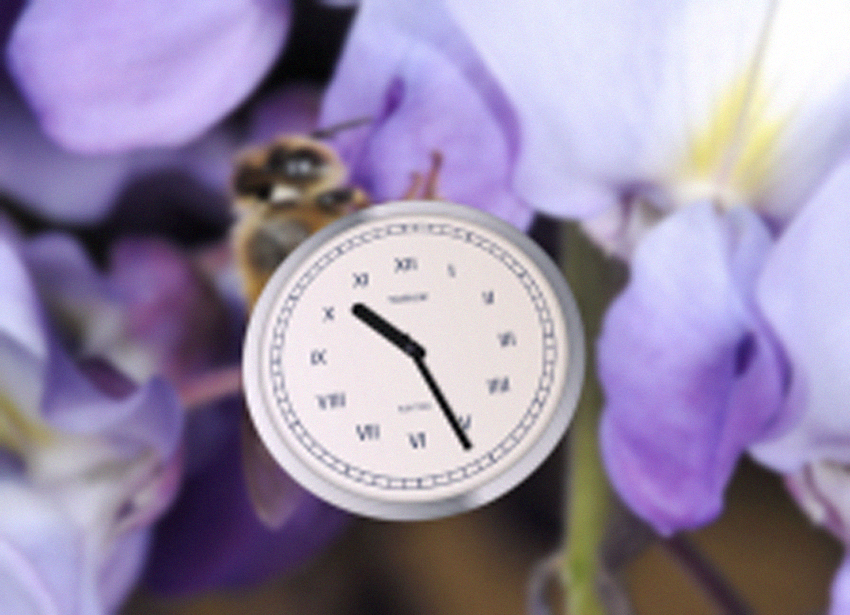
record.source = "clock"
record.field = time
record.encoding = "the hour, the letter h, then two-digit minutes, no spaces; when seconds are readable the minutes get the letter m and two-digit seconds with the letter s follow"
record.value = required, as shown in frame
10h26
